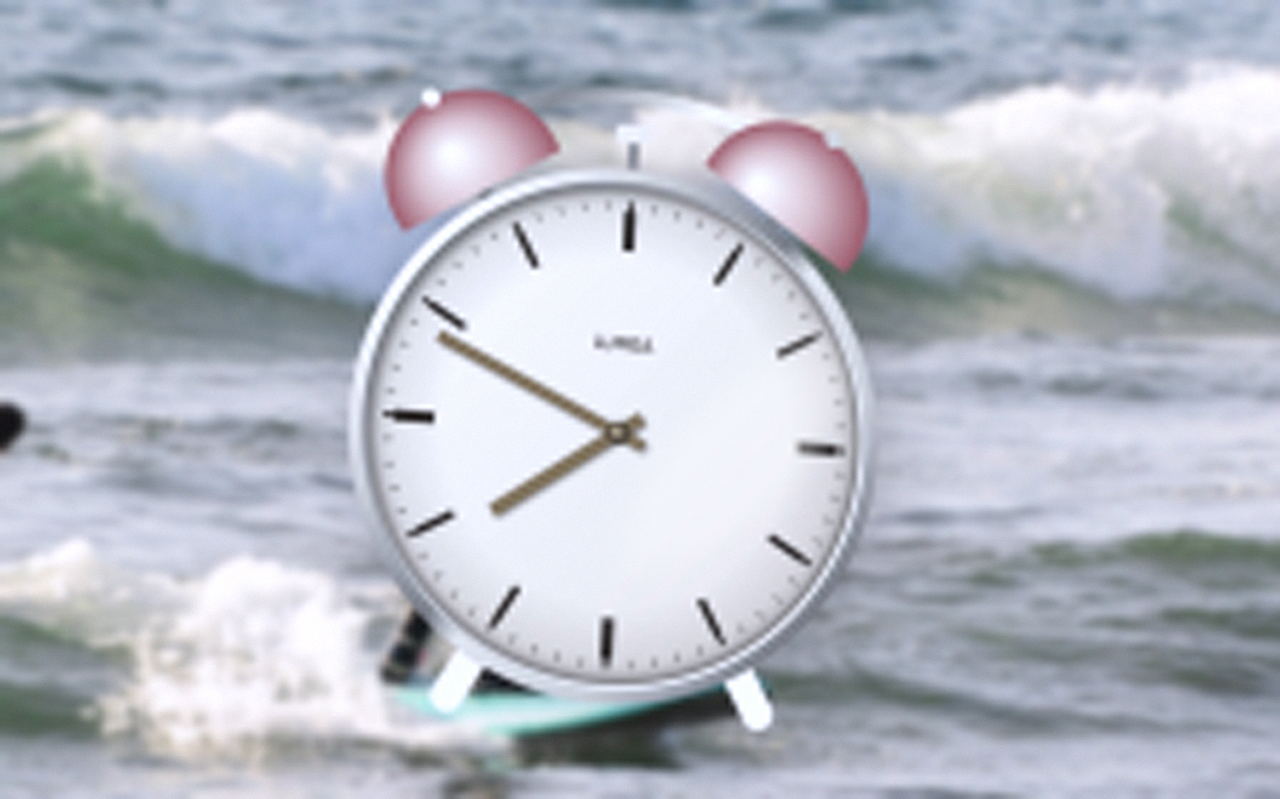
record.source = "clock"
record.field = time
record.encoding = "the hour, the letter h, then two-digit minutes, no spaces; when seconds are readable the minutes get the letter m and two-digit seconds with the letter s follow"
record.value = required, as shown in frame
7h49
